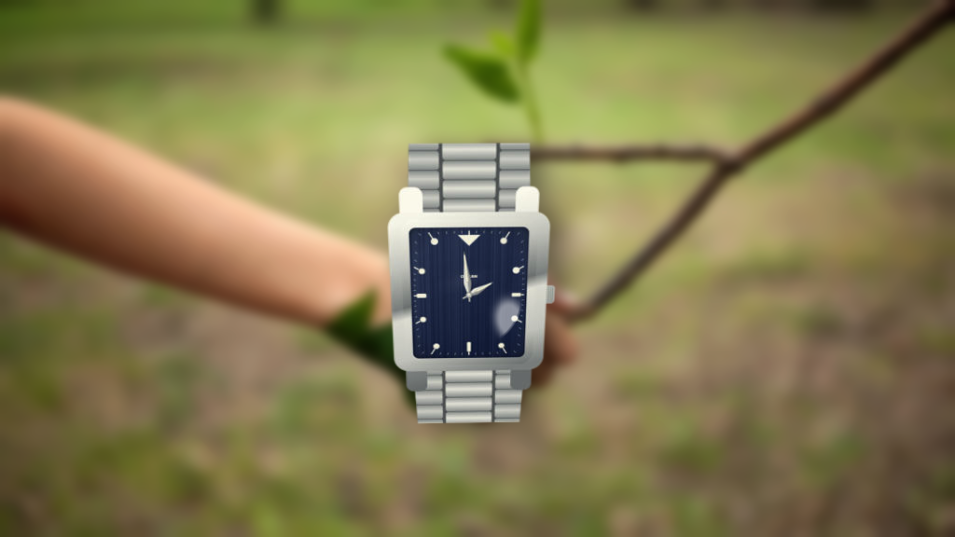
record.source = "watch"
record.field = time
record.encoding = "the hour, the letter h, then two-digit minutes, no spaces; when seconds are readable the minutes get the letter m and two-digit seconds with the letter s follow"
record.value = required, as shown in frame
1h59
